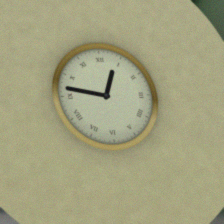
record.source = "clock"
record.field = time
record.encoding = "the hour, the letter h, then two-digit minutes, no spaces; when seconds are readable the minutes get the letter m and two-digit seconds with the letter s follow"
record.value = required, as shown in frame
12h47
